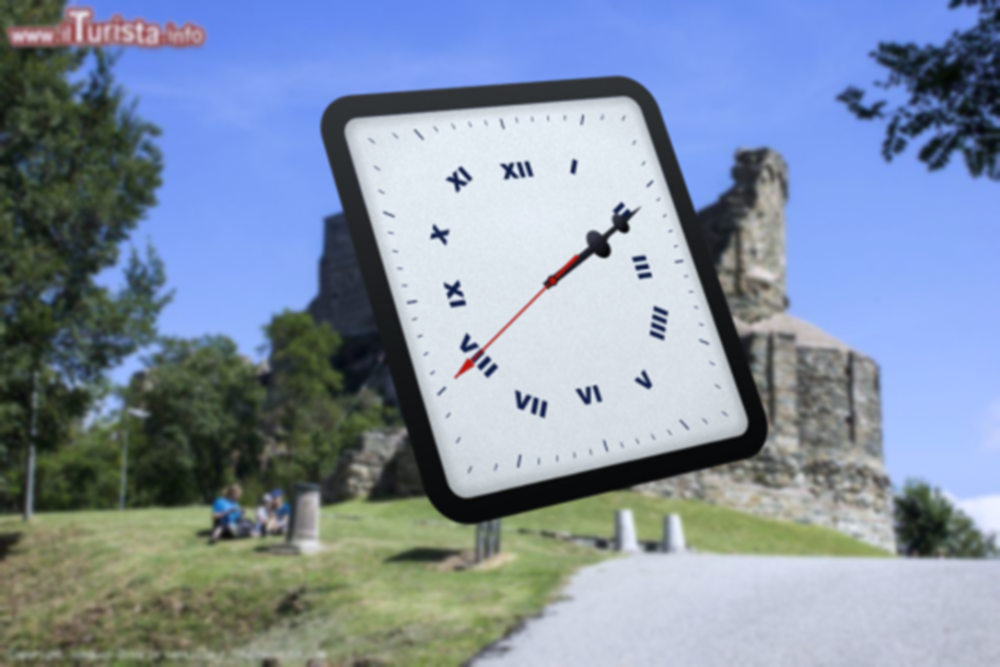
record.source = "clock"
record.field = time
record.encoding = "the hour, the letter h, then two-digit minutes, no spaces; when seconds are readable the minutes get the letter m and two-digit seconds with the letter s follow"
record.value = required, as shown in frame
2h10m40s
